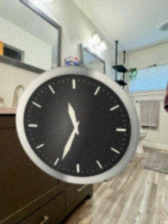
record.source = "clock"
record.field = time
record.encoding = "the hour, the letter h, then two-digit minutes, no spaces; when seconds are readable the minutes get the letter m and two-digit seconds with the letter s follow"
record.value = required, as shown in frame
11h34
